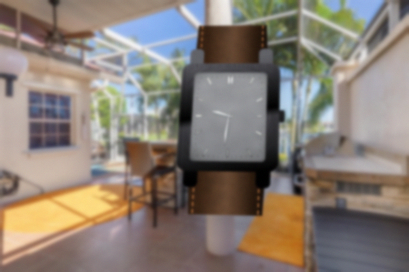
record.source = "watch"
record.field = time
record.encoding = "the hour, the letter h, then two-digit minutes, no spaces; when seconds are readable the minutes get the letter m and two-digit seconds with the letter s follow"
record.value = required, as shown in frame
9h31
